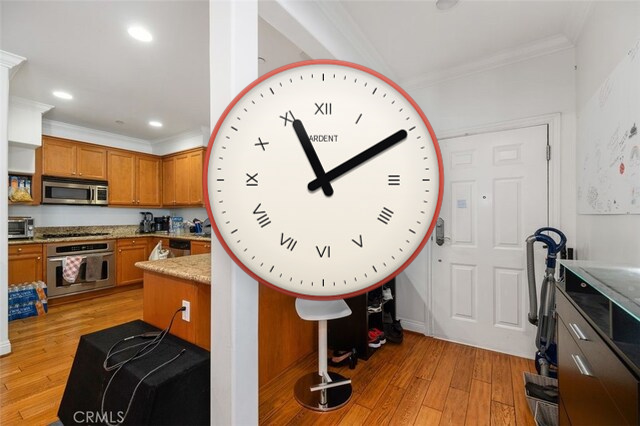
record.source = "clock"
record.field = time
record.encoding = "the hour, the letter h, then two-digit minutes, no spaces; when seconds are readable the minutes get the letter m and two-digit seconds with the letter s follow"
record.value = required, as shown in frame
11h10
